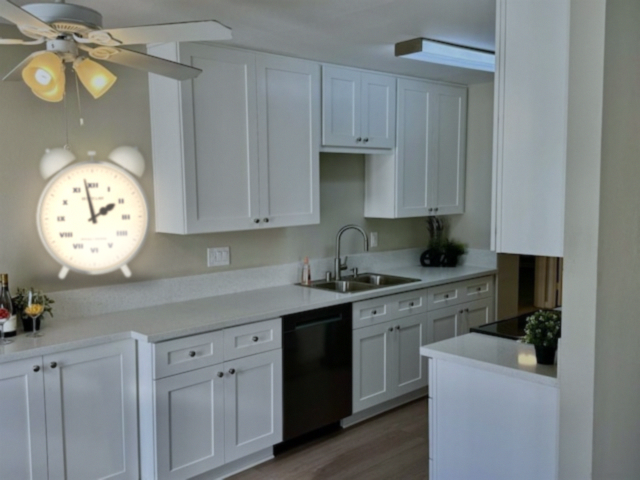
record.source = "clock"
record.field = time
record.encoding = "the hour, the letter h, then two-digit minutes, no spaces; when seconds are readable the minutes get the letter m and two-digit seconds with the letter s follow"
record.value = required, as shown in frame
1h58
